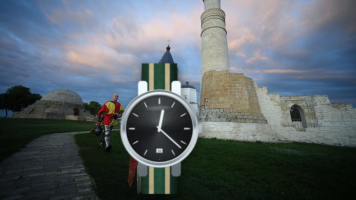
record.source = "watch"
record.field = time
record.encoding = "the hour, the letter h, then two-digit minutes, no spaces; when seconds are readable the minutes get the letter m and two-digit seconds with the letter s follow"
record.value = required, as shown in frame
12h22
